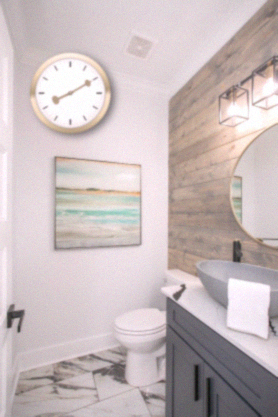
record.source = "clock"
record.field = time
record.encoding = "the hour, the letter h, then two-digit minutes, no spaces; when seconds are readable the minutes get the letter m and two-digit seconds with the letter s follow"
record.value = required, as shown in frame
8h10
